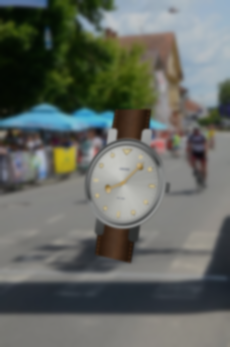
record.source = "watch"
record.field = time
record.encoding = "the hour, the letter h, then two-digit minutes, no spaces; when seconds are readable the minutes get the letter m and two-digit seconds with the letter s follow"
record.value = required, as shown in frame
8h07
